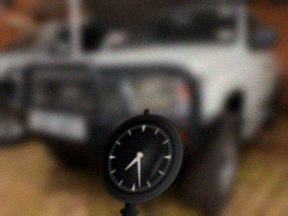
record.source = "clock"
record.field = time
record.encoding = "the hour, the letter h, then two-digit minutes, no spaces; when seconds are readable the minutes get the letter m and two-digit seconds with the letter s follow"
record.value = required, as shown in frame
7h28
